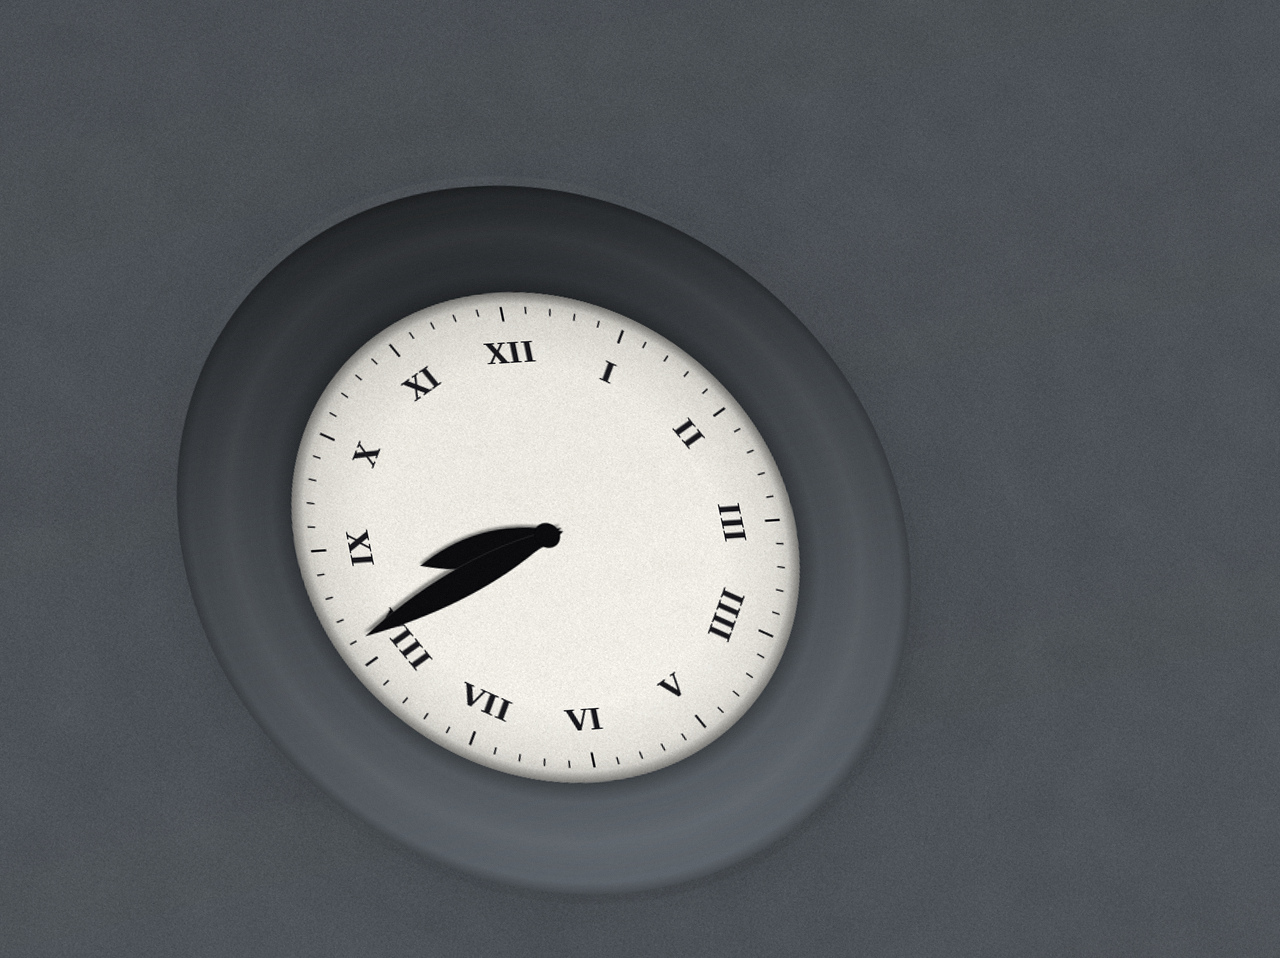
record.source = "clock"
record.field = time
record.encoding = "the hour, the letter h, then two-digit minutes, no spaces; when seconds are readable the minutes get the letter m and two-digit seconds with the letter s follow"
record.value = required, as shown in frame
8h41
